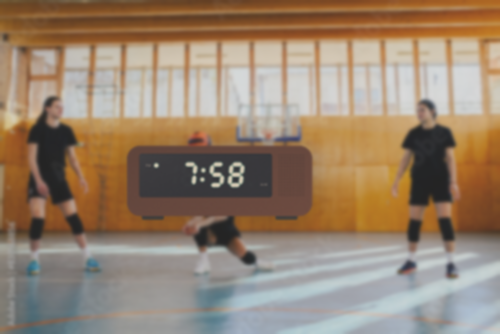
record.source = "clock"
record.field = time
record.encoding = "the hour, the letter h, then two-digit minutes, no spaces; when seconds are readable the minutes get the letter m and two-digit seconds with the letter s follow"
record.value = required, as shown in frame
7h58
